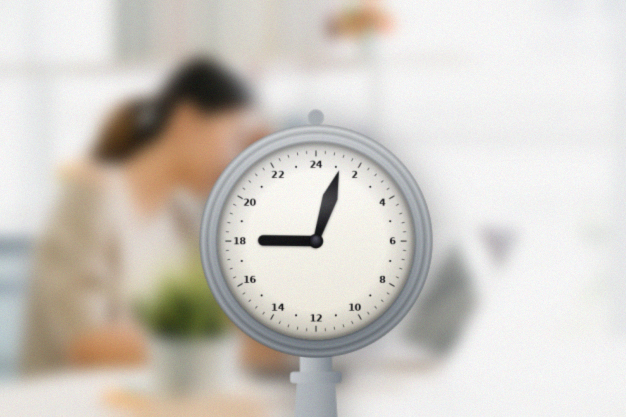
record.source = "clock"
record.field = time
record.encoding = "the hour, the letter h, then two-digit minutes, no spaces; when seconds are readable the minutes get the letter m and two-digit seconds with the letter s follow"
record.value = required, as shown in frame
18h03
